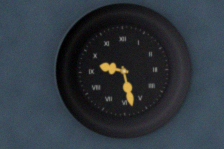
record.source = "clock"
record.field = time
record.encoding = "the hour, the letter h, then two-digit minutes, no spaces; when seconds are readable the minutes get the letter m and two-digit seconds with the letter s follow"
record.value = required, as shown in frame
9h28
